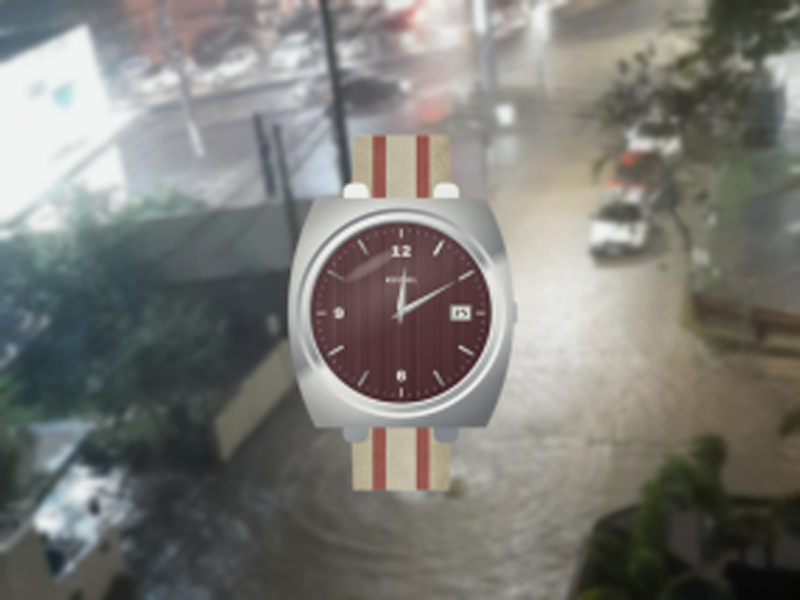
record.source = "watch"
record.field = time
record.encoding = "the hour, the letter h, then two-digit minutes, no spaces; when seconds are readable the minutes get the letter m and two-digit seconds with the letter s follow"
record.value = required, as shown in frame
12h10
